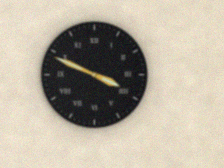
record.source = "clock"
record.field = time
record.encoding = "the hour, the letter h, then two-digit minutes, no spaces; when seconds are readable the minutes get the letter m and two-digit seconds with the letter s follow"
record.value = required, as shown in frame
3h49
